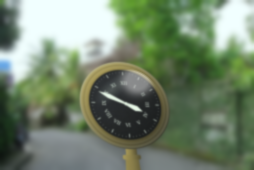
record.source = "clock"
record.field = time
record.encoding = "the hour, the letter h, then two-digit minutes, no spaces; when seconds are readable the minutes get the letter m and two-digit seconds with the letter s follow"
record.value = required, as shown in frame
3h49
